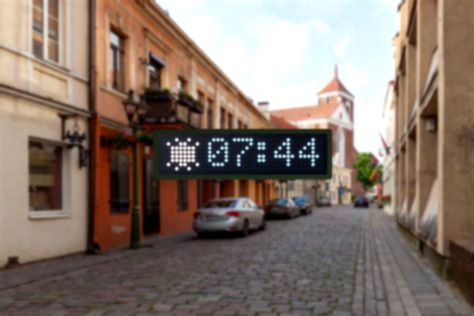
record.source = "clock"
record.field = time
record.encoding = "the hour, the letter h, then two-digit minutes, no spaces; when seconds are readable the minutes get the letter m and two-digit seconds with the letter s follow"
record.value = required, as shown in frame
7h44
